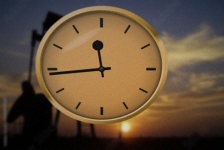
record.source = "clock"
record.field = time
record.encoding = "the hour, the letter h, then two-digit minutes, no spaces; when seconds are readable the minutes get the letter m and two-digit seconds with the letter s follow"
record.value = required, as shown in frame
11h44
